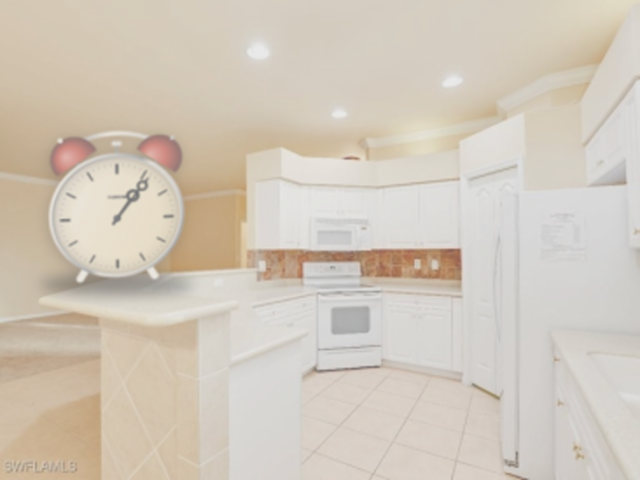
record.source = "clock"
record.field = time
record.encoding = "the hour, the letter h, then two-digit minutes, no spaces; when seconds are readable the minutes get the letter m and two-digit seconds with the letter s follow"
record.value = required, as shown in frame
1h06
